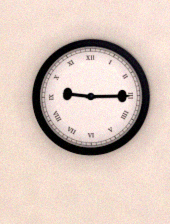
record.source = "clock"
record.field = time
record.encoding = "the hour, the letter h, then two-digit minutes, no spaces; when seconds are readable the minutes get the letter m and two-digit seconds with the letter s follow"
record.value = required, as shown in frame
9h15
